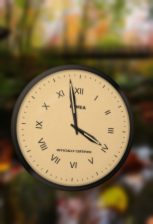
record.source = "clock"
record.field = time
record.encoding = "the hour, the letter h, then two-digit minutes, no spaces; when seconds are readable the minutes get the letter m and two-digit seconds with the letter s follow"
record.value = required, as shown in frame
3h58
